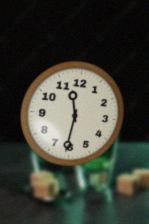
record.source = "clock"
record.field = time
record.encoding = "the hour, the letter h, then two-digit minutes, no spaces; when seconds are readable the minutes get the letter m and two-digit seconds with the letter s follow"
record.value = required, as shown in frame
11h31
